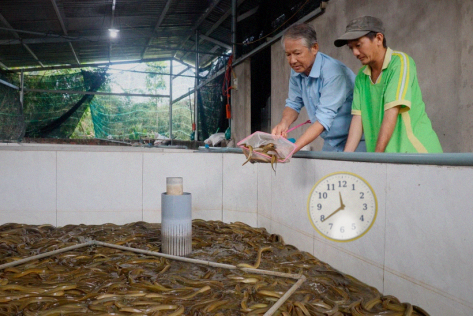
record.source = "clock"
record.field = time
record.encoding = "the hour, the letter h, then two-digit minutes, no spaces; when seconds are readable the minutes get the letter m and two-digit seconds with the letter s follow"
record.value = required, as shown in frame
11h39
